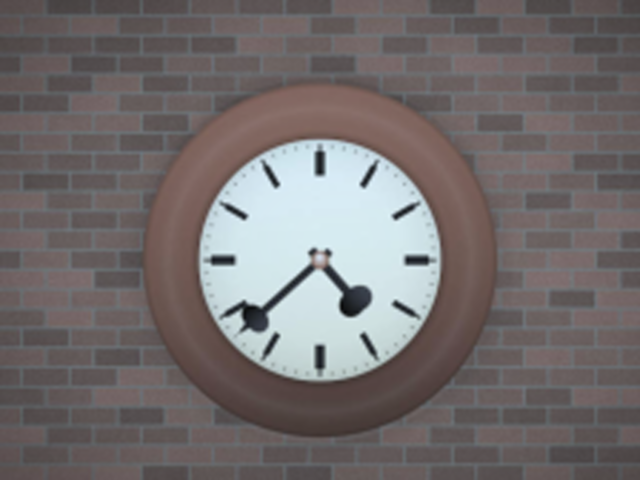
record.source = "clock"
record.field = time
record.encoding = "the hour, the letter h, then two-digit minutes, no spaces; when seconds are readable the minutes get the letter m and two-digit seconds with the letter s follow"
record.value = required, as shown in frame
4h38
